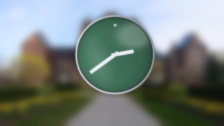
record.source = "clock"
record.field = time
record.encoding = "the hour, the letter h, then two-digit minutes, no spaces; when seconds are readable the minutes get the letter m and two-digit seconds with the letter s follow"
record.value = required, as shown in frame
2h39
